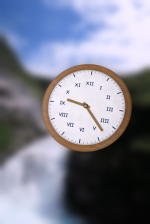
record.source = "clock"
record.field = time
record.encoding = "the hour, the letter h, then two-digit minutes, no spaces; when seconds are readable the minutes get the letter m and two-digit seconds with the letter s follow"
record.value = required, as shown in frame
9h23
